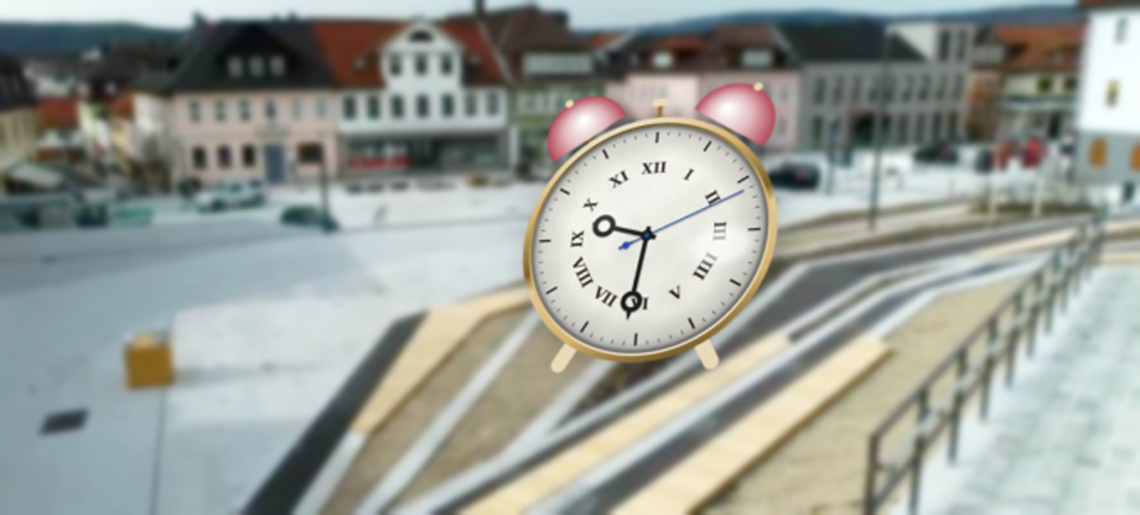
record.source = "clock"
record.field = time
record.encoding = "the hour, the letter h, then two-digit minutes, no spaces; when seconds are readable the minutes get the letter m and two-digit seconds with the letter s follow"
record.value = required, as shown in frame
9h31m11s
